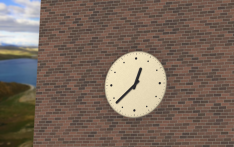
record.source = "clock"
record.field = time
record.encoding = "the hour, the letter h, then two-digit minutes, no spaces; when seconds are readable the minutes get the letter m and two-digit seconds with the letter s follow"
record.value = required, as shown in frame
12h38
